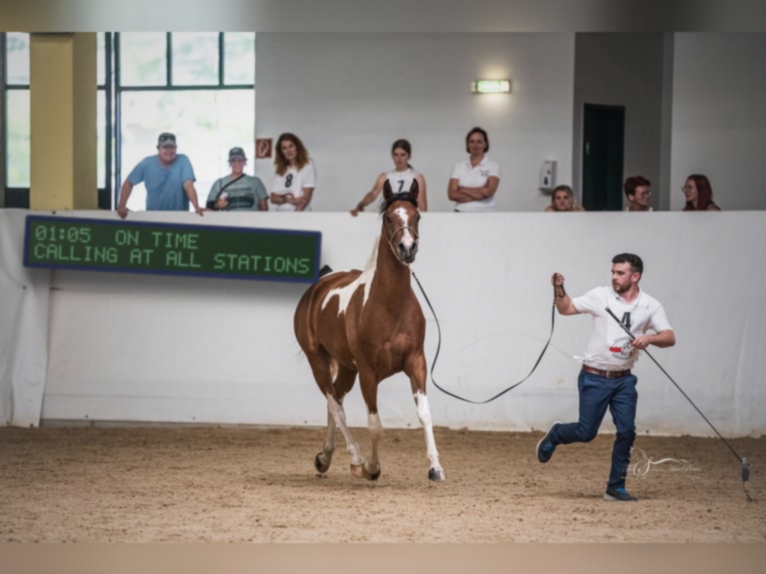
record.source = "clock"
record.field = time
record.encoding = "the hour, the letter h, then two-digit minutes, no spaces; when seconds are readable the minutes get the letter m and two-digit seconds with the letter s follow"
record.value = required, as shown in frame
1h05
